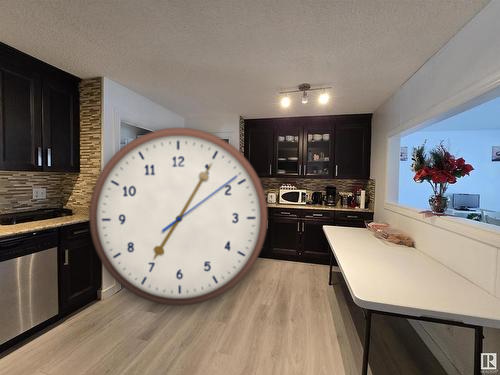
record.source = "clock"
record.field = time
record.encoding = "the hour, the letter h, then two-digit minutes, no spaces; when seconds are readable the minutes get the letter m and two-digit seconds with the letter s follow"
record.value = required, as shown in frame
7h05m09s
